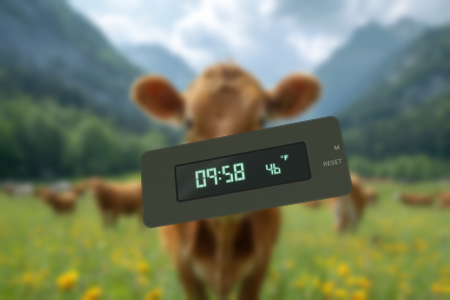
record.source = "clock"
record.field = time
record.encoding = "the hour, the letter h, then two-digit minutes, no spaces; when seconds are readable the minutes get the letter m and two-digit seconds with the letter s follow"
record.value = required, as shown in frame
9h58
